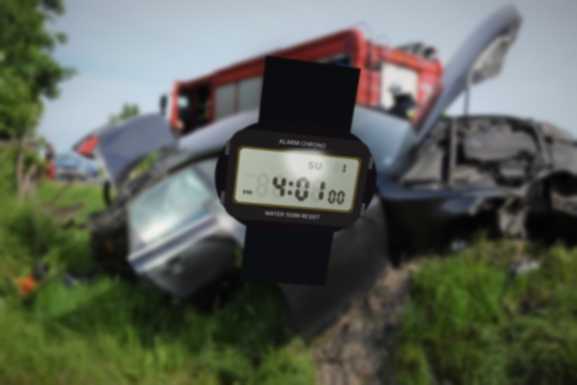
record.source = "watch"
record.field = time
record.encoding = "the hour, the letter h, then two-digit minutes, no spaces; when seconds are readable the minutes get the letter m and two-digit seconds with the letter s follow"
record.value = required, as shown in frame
4h01m00s
